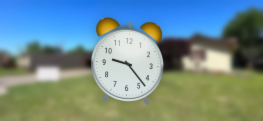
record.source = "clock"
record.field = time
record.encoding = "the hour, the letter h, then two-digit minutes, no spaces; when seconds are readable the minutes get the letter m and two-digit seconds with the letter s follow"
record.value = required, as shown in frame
9h23
